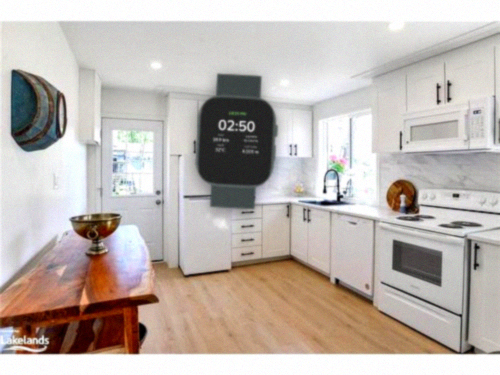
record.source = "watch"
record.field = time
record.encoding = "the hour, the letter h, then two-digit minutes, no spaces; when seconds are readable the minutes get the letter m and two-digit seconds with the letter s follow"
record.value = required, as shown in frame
2h50
